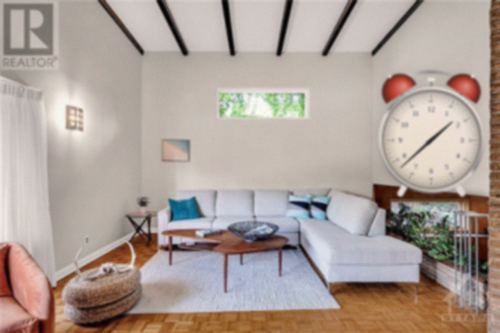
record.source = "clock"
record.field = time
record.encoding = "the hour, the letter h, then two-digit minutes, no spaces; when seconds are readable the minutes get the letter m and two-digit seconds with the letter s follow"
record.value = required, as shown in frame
1h38
